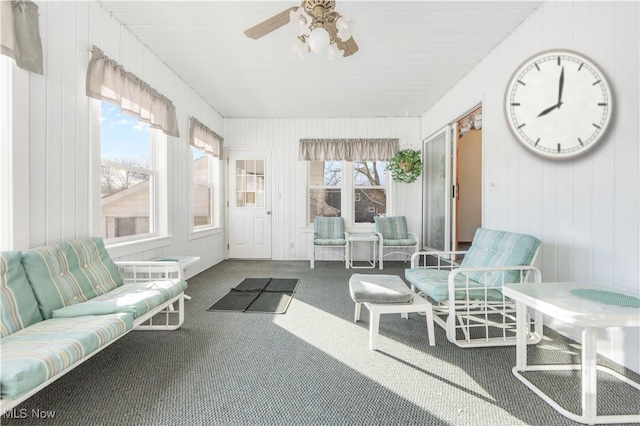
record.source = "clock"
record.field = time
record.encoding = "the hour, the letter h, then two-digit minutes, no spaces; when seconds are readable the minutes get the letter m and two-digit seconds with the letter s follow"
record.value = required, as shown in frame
8h01
